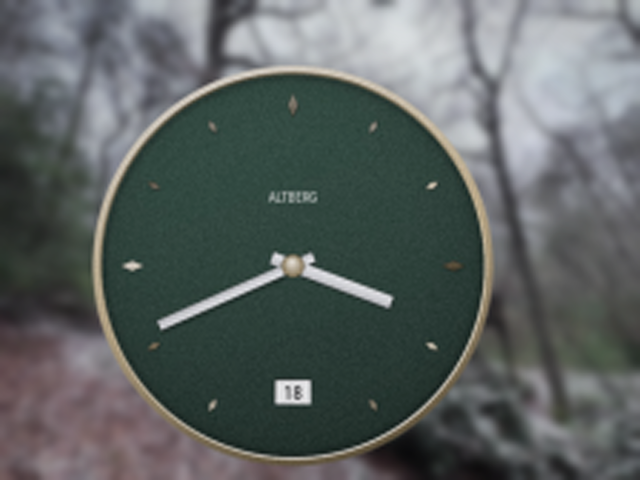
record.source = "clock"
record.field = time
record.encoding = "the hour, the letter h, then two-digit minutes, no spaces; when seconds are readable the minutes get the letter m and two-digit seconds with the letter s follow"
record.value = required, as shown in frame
3h41
